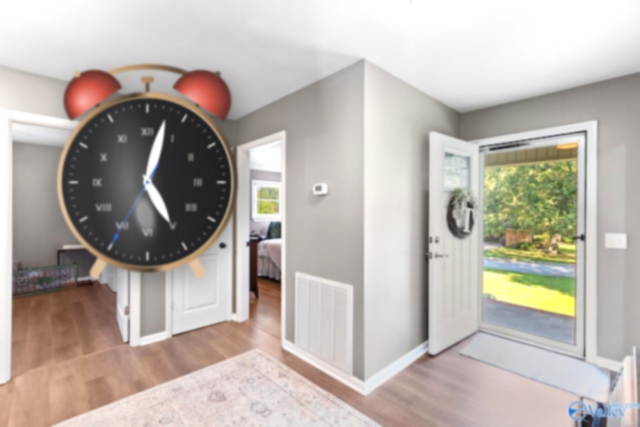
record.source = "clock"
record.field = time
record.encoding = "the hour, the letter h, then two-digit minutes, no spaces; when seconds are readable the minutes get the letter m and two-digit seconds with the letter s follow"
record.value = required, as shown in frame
5h02m35s
